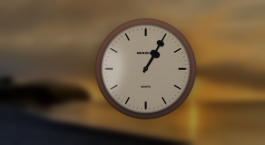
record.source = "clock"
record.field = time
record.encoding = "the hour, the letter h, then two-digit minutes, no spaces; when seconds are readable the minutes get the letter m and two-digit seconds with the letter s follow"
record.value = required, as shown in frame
1h05
